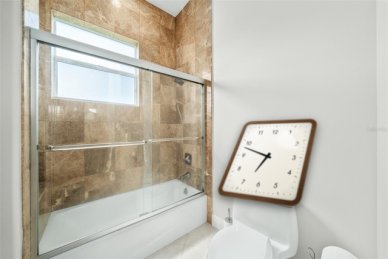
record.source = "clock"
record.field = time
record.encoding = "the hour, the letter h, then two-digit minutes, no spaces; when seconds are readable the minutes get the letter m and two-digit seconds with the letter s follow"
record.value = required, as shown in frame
6h48
